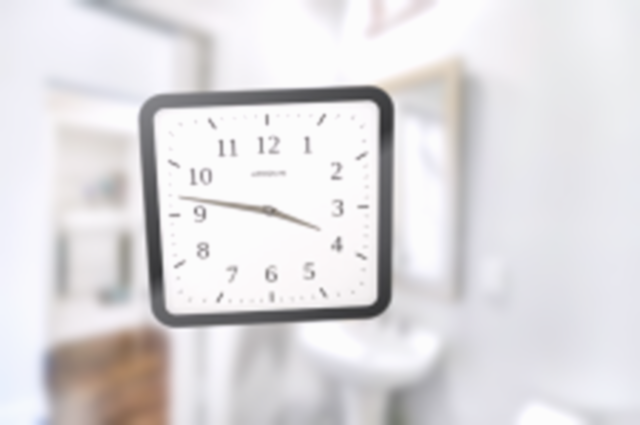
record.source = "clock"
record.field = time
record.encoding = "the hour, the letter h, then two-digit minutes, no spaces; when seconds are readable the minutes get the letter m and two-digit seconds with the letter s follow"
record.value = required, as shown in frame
3h47
